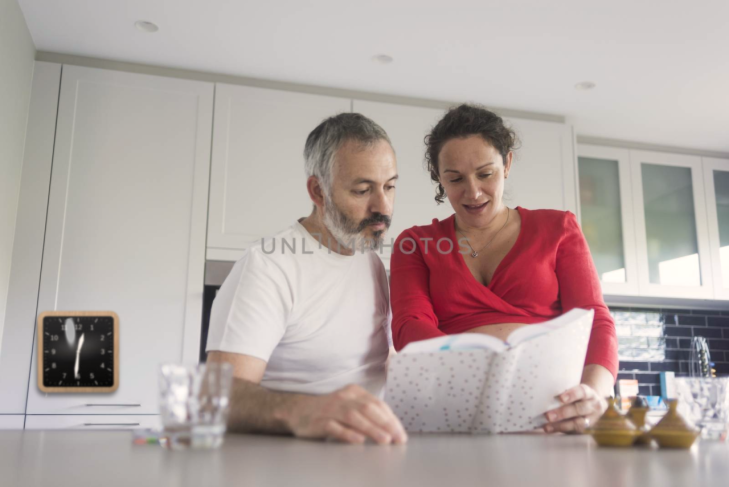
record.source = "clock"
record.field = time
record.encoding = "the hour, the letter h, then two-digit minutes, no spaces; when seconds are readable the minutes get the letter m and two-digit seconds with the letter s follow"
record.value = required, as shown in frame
12h31
